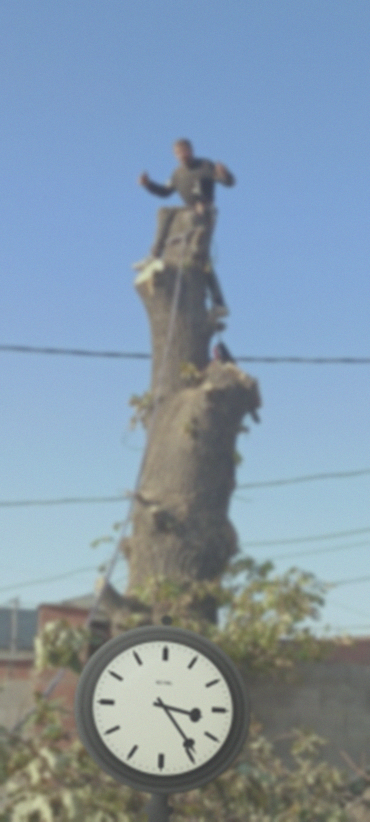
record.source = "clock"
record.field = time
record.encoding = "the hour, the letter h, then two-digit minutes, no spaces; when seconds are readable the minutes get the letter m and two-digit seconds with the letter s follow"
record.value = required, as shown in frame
3h24
